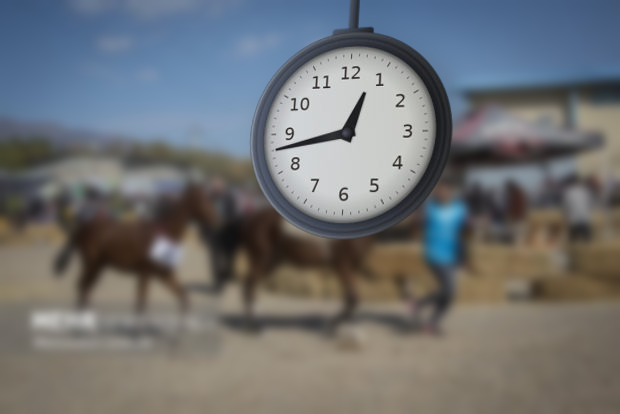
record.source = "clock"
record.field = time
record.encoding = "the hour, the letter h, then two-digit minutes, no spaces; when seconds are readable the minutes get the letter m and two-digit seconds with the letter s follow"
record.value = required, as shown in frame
12h43
